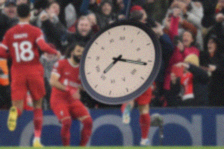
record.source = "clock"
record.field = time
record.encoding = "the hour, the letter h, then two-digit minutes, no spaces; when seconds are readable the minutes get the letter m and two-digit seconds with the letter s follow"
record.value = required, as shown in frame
7h16
